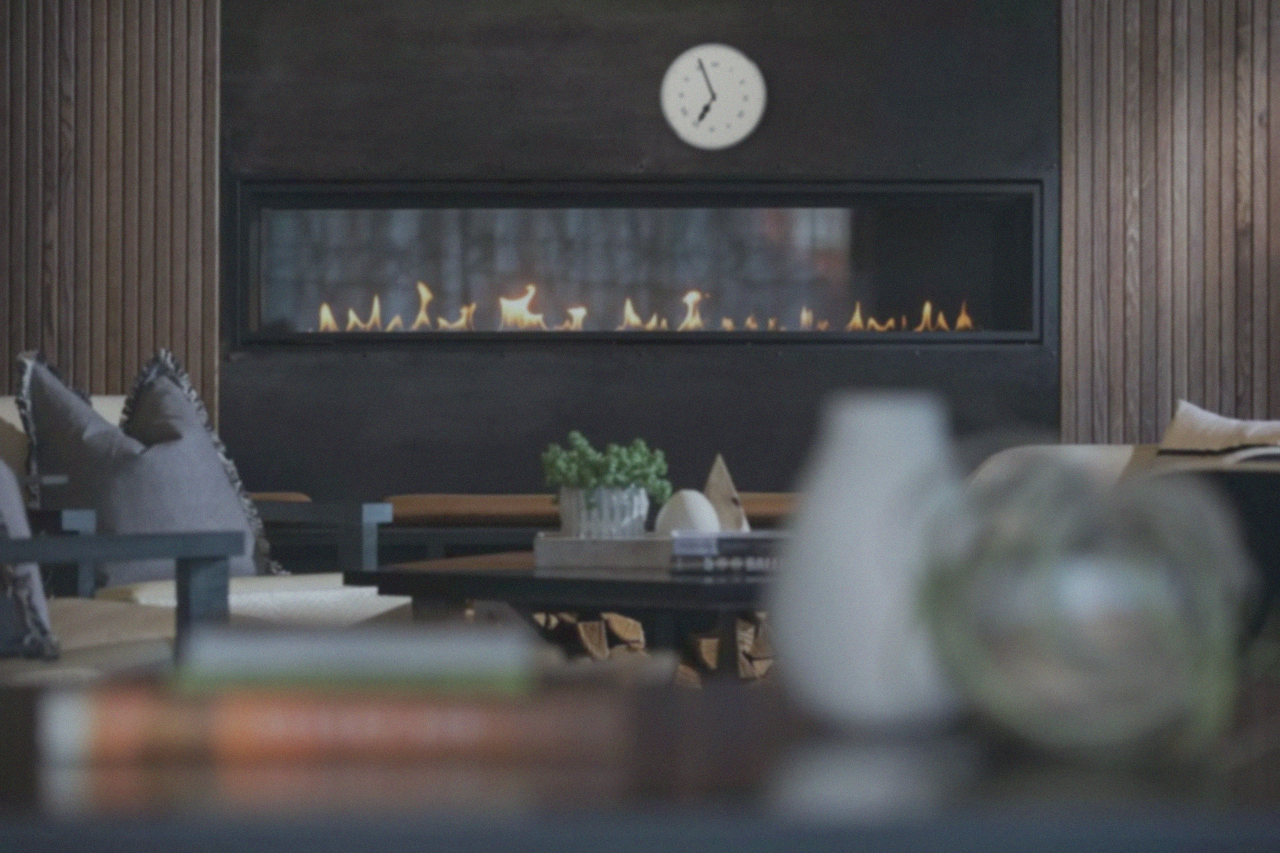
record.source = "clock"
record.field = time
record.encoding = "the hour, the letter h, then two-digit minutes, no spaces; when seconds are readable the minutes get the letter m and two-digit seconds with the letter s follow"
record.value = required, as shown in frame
6h56
